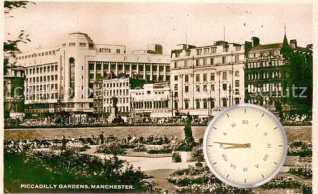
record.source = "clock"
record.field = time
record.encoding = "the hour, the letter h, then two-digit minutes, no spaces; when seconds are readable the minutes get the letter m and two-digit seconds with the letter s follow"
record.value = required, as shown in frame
8h46
